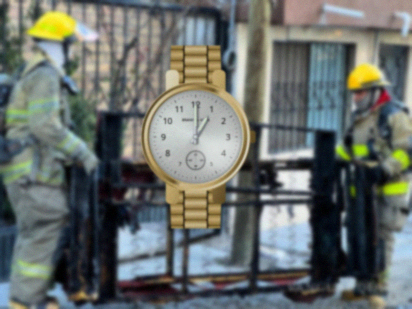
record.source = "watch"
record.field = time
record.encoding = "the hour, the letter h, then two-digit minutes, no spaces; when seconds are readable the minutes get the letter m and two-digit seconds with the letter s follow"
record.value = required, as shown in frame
1h00
